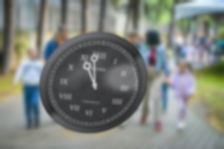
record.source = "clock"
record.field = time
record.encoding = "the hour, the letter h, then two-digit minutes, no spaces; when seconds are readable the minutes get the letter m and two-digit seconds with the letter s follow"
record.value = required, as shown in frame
10h58
